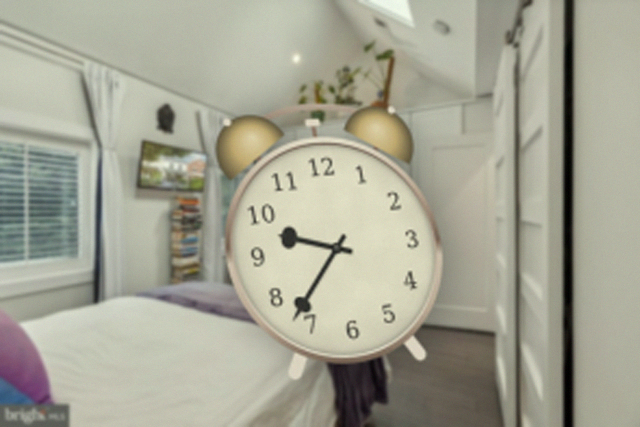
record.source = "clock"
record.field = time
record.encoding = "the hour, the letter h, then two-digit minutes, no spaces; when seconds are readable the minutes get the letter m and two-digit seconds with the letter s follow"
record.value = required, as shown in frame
9h37
